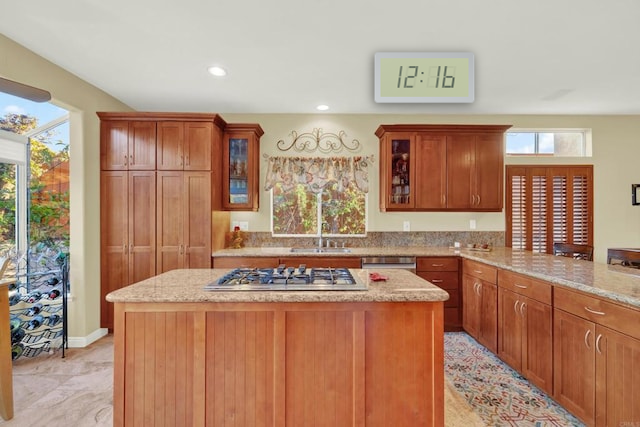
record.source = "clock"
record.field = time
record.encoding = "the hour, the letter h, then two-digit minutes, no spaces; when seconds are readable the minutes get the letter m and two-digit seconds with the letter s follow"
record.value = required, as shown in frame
12h16
